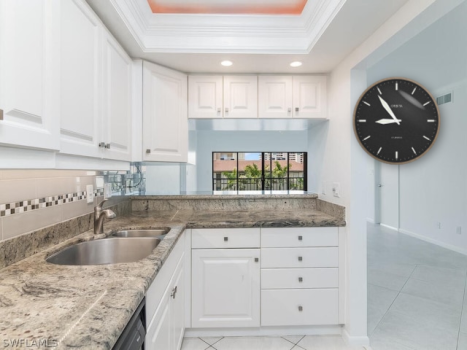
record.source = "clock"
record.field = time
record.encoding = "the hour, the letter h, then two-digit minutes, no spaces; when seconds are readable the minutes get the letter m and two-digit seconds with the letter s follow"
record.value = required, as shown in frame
8h54
